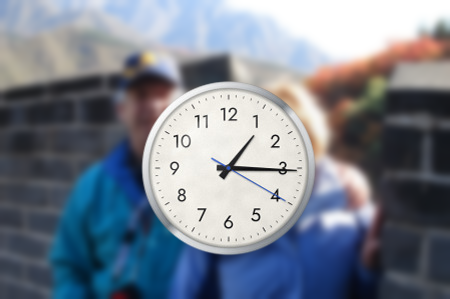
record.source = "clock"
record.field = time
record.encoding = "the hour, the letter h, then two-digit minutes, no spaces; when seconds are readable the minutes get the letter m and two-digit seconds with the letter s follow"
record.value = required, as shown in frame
1h15m20s
